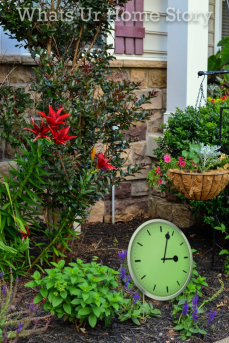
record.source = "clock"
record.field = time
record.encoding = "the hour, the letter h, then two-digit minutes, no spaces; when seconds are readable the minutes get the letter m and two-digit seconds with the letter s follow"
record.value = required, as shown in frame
3h03
